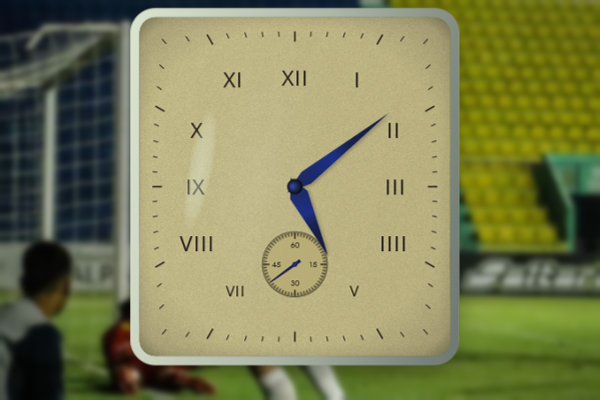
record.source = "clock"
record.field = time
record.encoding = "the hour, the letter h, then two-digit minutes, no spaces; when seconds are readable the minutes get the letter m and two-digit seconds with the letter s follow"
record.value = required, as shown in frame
5h08m39s
